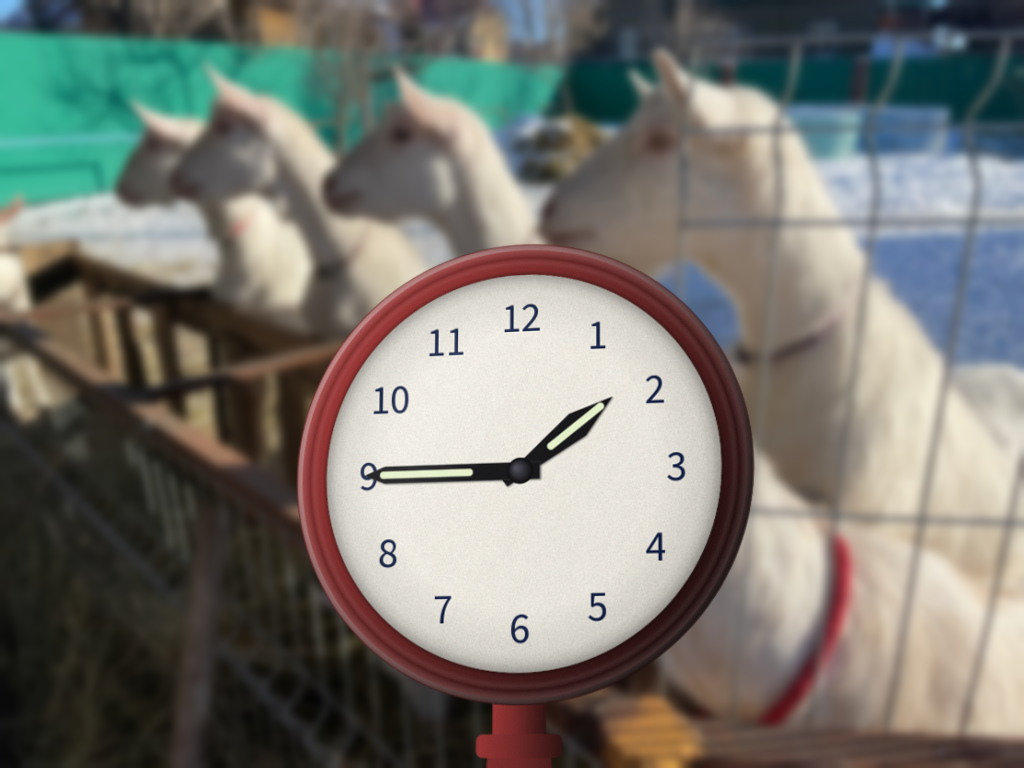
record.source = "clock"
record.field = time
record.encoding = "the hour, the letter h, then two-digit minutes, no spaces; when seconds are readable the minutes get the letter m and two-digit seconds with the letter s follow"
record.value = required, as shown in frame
1h45
